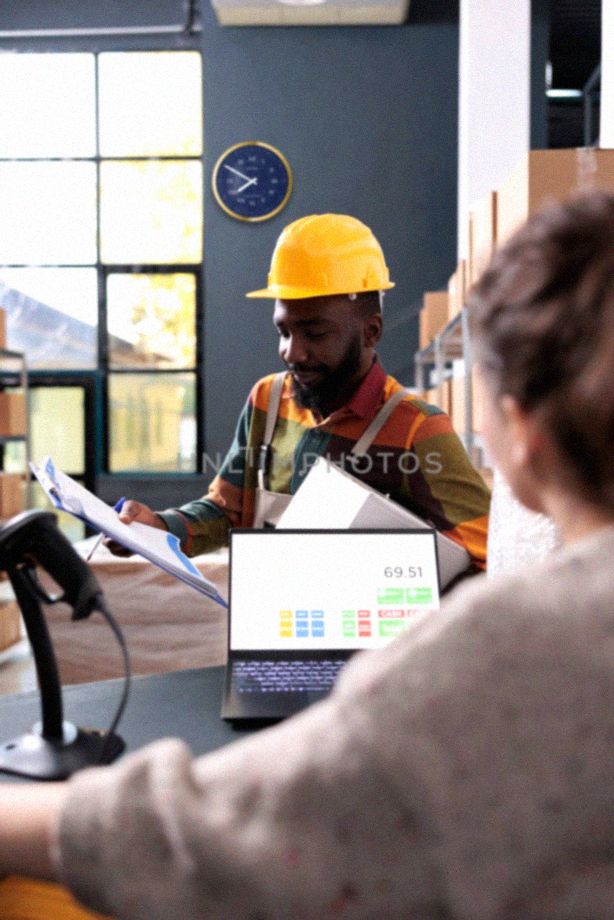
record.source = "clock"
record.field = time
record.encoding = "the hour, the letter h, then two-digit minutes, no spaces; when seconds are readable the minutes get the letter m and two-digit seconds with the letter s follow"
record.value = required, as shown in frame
7h50
